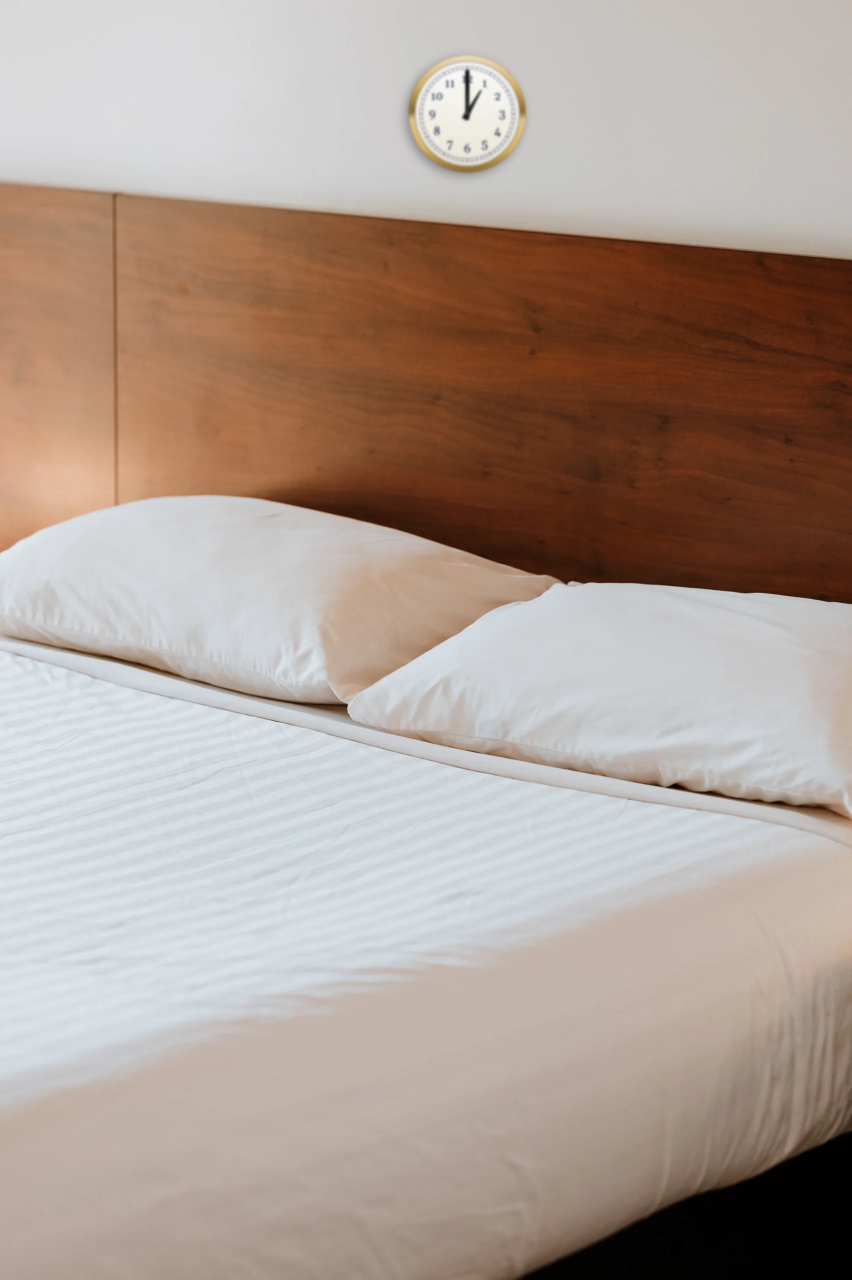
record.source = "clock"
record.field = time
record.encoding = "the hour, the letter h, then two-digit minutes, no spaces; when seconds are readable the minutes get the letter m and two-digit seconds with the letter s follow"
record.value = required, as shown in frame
1h00
